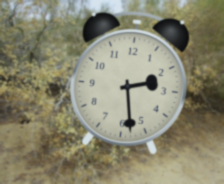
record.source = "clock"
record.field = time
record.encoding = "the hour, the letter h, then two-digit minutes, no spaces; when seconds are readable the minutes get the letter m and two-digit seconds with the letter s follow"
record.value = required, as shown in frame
2h28
